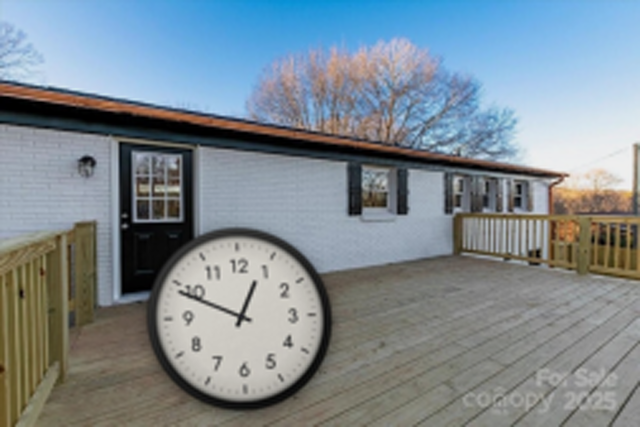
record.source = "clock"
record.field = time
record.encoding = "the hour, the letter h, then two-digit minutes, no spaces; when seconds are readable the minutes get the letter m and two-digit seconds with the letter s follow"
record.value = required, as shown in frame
12h49
